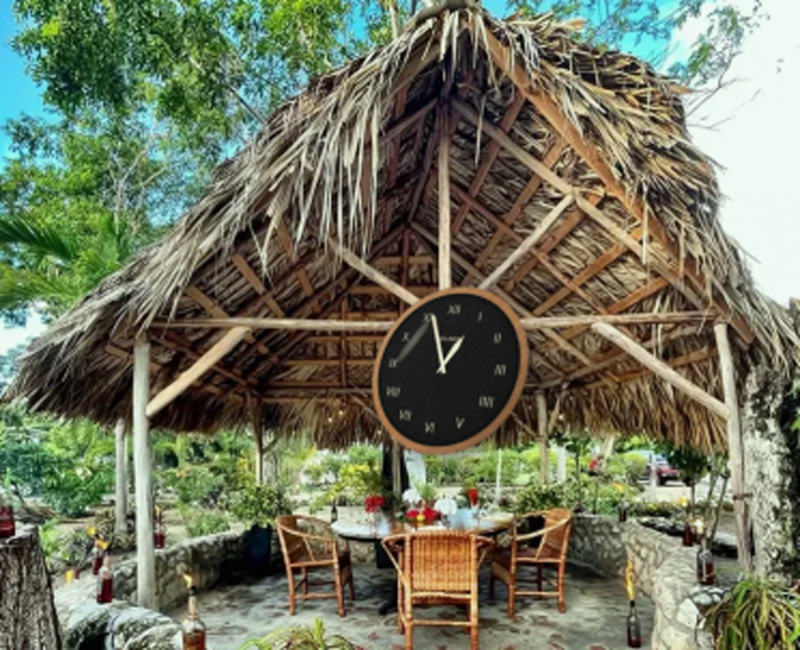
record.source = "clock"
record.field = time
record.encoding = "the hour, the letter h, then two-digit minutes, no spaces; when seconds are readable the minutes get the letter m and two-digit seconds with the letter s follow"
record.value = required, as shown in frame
12h56
